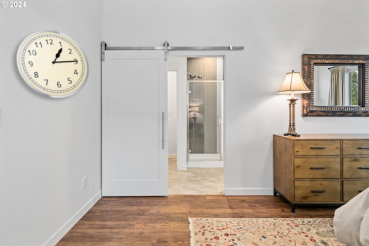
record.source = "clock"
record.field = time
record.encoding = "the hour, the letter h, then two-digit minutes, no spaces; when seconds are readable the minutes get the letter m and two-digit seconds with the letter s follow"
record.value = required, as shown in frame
1h15
